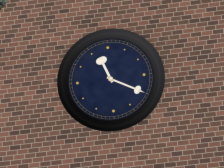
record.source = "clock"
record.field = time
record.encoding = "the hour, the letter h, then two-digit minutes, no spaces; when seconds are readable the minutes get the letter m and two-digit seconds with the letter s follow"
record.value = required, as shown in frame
11h20
